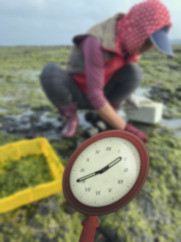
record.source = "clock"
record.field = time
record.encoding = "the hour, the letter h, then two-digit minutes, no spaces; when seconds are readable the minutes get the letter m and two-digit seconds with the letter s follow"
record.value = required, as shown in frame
1h41
